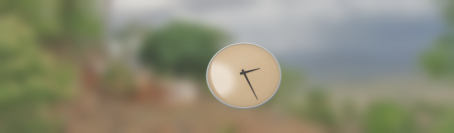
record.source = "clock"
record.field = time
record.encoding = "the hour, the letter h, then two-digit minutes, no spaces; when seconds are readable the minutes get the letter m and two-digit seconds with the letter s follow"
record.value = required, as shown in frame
2h26
